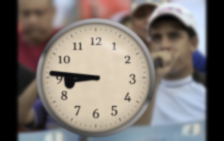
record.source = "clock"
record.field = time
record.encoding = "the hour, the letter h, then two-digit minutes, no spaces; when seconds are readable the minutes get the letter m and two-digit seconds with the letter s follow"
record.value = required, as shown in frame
8h46
